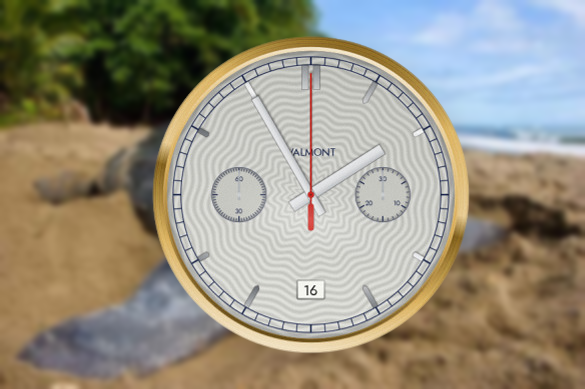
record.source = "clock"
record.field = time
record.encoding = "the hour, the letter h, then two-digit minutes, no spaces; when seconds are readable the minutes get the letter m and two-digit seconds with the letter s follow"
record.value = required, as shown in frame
1h55
